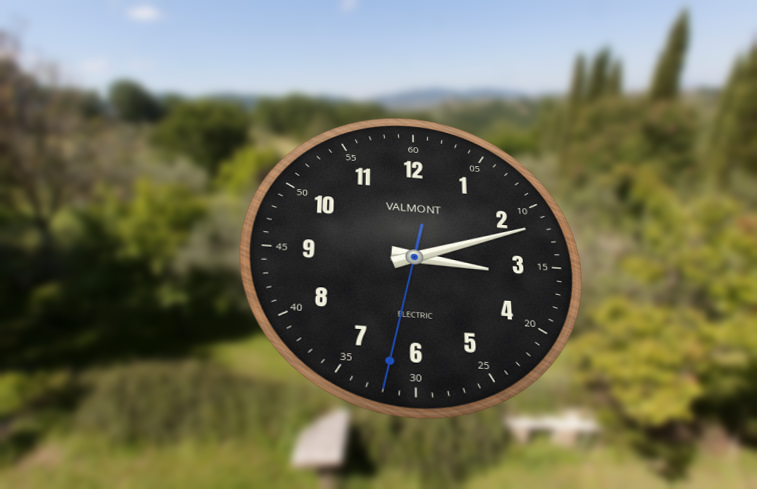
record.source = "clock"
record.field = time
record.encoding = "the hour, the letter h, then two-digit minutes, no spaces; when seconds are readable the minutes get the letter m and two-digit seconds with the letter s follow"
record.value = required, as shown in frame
3h11m32s
